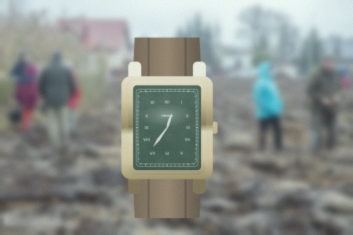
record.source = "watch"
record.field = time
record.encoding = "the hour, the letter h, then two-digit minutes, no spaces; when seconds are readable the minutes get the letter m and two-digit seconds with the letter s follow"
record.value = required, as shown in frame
12h36
